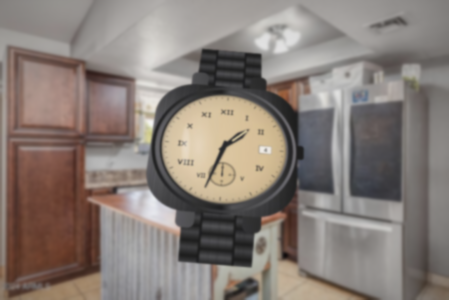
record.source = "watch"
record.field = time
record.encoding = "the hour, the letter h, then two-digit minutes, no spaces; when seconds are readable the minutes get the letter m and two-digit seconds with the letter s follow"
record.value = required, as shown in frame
1h33
